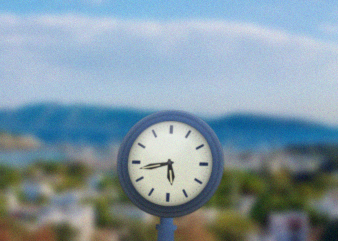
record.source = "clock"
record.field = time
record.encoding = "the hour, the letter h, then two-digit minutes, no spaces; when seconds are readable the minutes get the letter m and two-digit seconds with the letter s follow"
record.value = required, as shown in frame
5h43
